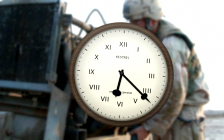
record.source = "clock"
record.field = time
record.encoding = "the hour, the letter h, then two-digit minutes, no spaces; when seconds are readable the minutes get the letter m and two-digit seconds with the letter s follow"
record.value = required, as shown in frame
6h22
